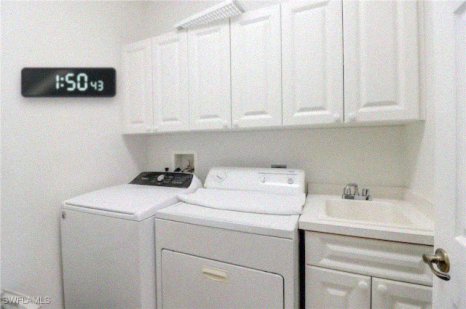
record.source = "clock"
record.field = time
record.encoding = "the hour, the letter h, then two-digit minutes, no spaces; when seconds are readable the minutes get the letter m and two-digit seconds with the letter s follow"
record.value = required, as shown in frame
1h50m43s
